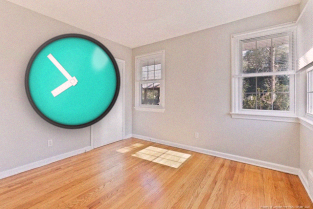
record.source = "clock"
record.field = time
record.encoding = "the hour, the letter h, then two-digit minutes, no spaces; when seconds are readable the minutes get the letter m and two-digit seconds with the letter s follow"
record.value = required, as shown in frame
7h53
